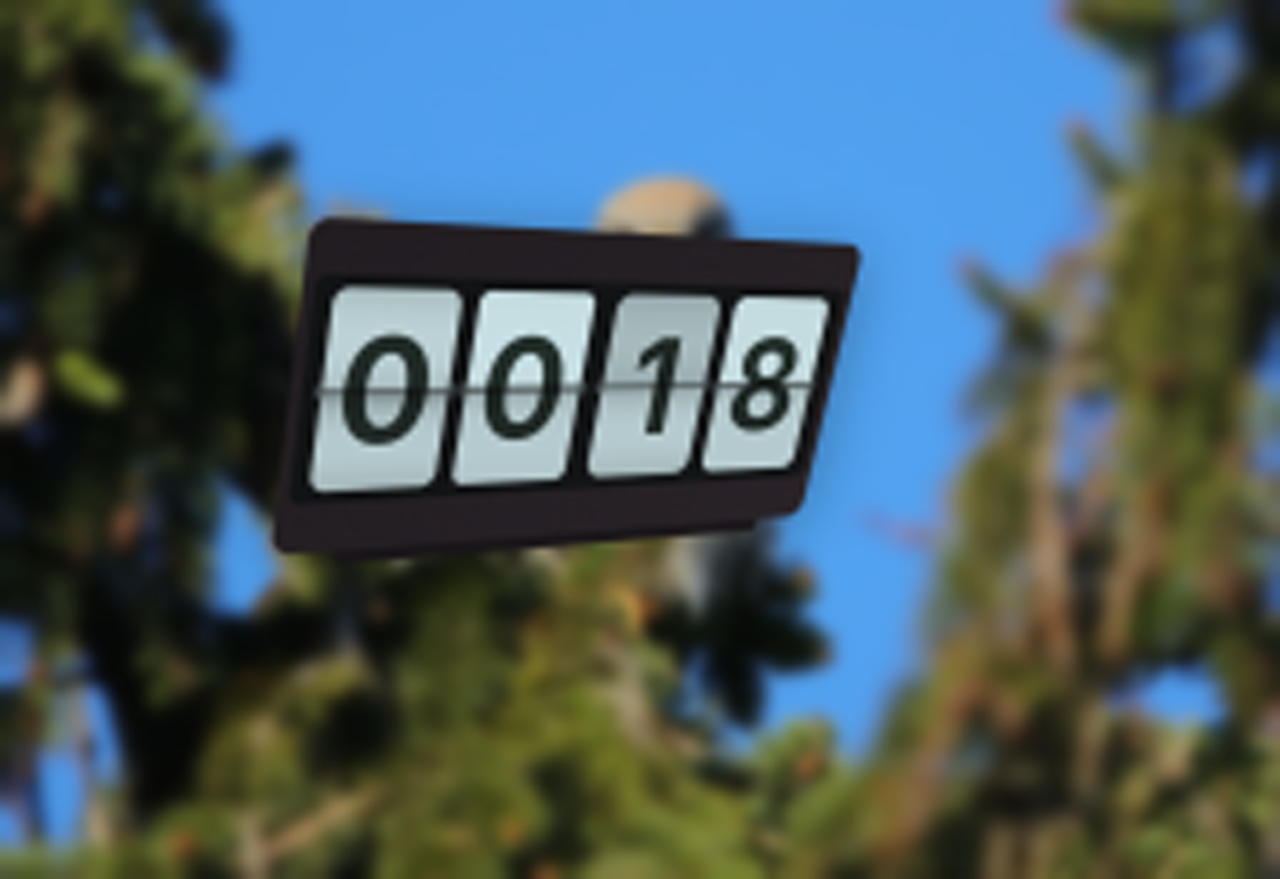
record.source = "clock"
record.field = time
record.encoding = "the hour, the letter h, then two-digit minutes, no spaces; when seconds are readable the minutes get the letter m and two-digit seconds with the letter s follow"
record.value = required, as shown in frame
0h18
